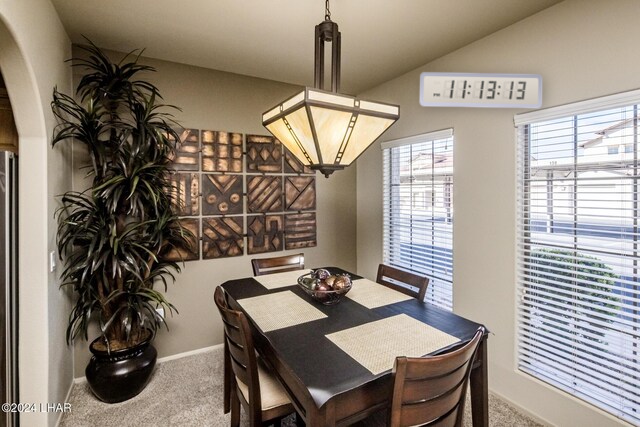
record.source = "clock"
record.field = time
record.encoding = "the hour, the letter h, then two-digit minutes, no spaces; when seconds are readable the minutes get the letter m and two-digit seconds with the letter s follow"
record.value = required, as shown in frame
11h13m13s
